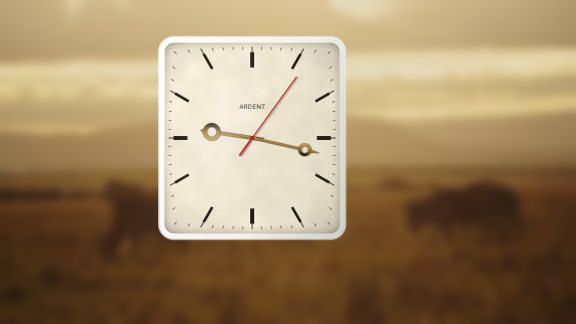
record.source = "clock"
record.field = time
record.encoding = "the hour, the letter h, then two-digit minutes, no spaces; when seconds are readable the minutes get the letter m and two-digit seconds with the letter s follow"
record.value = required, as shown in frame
9h17m06s
